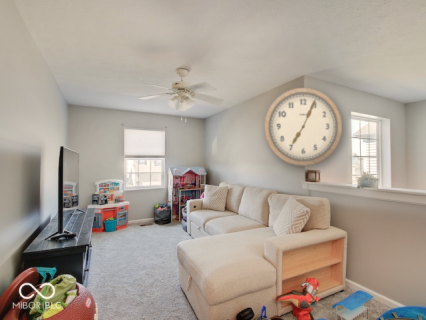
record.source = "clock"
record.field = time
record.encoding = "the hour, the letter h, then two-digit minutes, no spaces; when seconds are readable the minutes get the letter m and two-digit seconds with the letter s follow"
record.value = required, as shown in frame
7h04
